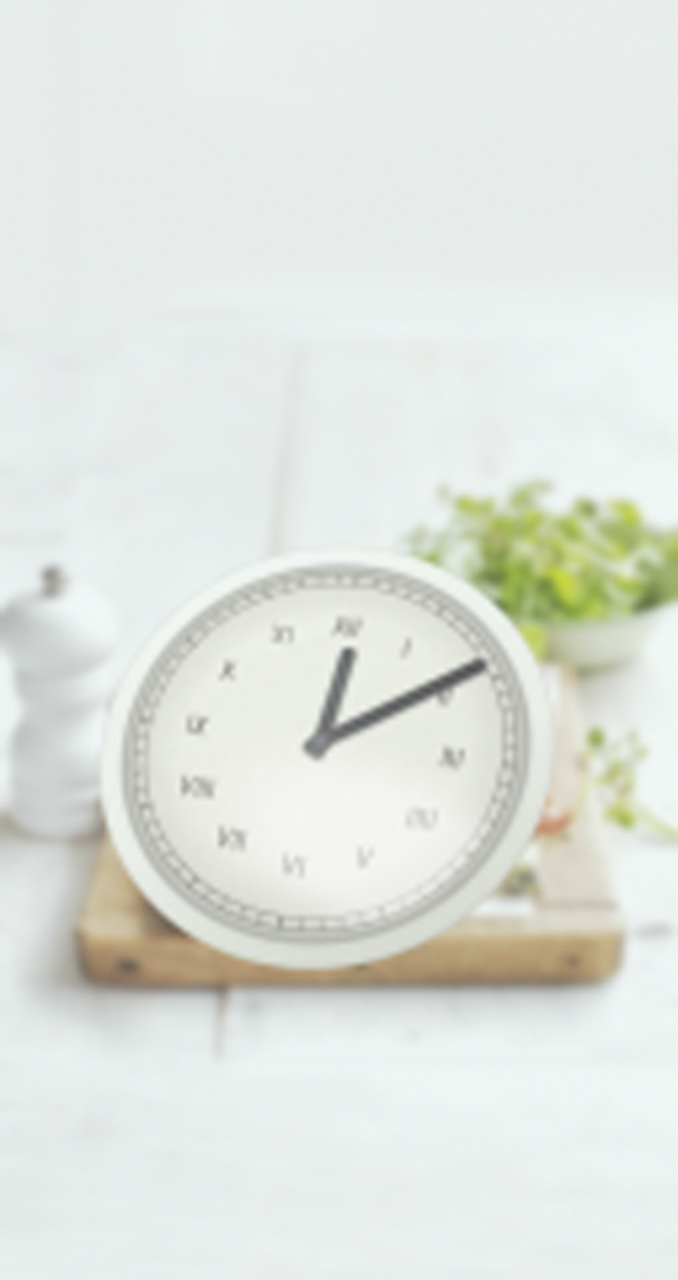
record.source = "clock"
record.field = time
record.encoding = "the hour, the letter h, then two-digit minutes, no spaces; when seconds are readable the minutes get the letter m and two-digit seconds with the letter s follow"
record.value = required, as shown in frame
12h09
